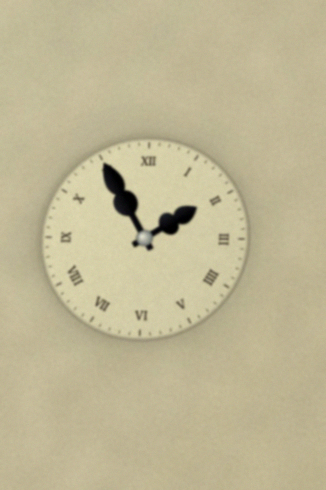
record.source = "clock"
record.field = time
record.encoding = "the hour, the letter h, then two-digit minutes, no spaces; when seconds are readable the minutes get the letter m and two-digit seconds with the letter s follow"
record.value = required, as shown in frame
1h55
